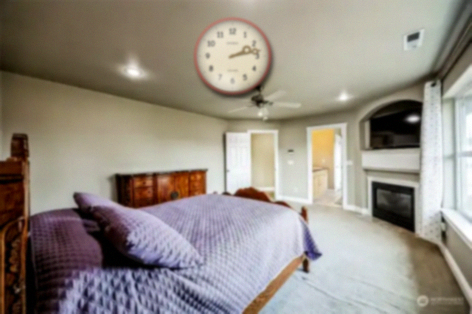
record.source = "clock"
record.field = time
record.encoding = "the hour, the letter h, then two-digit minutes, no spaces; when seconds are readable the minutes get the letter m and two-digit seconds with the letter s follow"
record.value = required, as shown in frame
2h13
